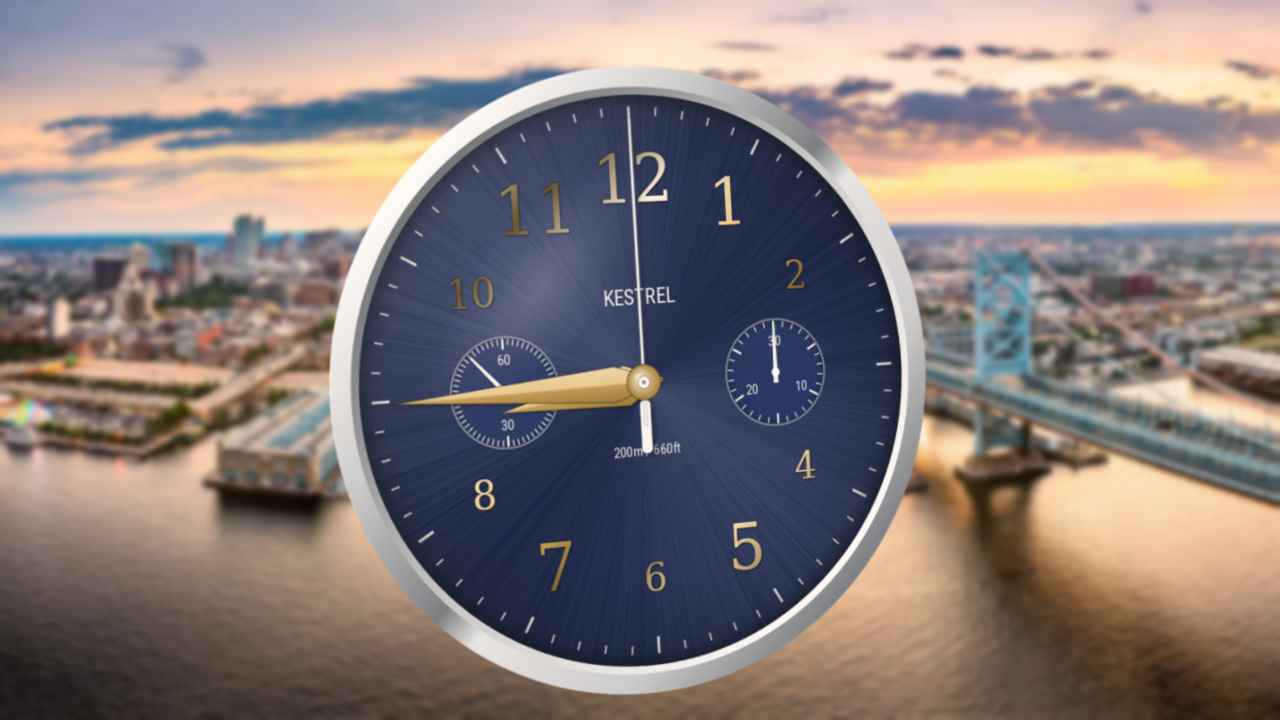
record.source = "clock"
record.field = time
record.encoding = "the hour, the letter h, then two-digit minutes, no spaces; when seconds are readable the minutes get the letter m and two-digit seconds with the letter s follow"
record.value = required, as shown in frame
8h44m53s
